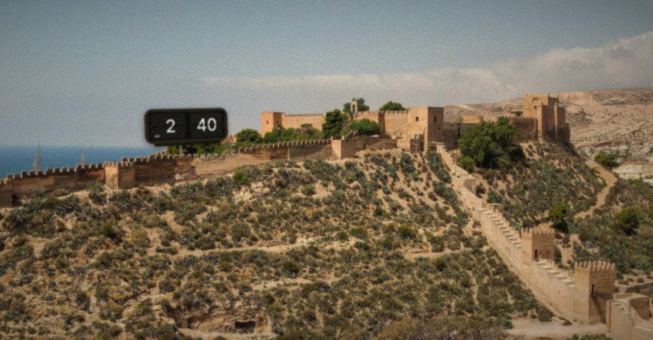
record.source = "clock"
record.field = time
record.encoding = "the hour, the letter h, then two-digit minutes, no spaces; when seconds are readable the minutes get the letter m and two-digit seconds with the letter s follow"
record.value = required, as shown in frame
2h40
